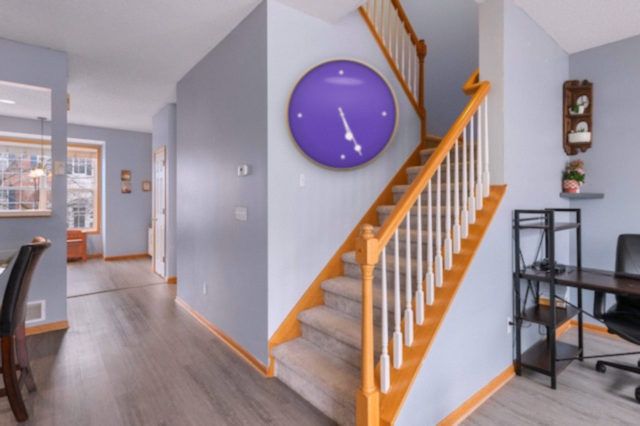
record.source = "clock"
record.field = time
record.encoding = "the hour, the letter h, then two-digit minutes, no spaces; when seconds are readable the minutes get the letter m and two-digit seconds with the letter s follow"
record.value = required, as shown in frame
5h26
